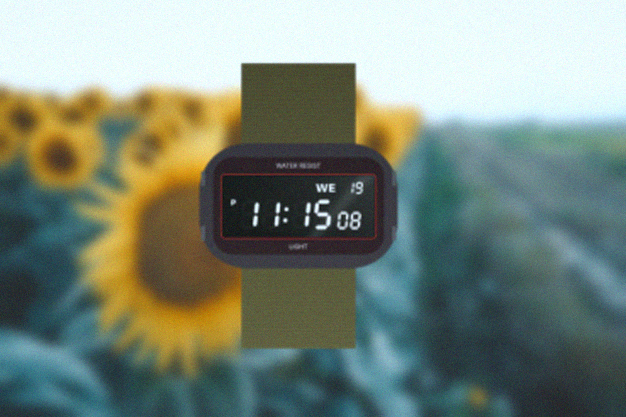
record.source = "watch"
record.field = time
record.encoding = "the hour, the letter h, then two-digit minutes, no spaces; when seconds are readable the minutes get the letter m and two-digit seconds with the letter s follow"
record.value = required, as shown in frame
11h15m08s
